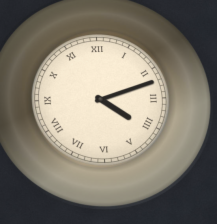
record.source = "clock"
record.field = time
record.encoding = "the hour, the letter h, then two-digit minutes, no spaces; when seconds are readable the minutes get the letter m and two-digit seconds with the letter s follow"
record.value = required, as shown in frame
4h12
